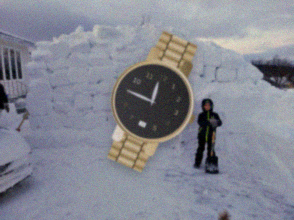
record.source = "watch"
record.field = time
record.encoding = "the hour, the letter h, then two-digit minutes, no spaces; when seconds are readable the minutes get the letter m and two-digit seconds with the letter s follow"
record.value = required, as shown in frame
11h45
